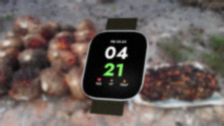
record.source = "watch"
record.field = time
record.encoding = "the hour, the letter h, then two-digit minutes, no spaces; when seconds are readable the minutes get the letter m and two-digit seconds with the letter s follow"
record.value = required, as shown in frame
4h21
